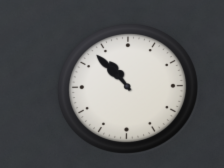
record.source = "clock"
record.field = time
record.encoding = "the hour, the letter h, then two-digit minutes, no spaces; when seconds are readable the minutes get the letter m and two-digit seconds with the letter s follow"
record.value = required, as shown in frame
10h53
